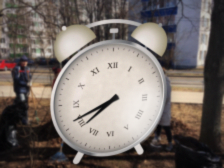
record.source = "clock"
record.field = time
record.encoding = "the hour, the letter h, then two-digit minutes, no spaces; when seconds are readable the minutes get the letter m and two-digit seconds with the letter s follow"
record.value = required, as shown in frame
7h41
